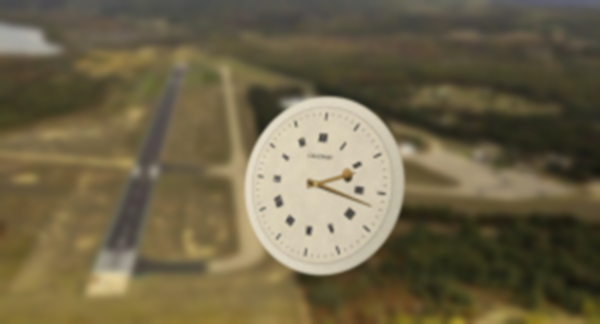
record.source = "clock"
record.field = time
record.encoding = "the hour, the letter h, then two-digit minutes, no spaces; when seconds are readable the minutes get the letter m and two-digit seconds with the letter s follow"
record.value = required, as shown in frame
2h17
